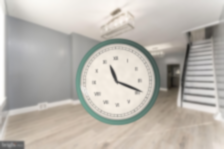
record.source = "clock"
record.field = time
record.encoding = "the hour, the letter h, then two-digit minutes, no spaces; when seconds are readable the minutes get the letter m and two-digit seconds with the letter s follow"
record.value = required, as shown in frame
11h19
